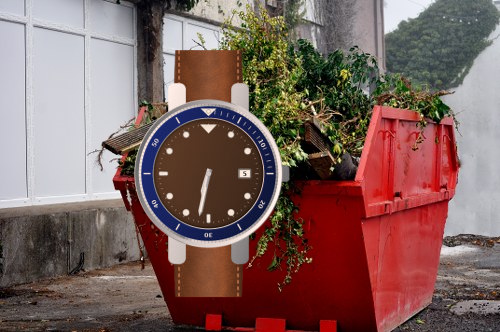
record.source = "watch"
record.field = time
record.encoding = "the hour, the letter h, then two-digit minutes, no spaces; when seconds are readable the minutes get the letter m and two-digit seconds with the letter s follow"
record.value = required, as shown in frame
6h32
